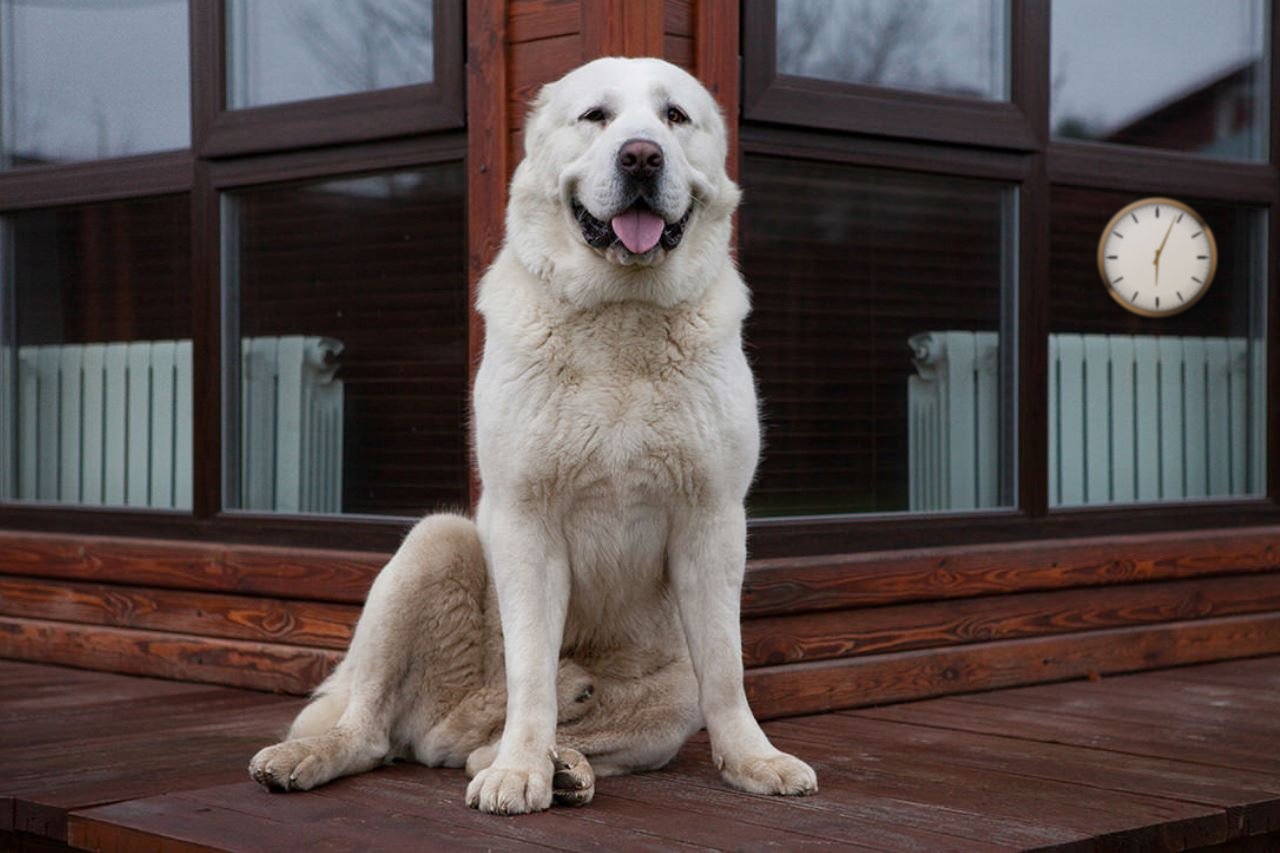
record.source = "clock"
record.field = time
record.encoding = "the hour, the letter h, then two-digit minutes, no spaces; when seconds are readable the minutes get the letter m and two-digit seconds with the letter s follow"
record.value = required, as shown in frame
6h04
